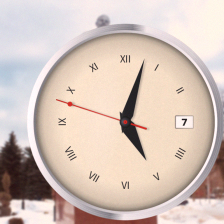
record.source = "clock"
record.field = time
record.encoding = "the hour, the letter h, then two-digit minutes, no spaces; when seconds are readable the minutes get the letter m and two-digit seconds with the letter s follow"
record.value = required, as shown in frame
5h02m48s
